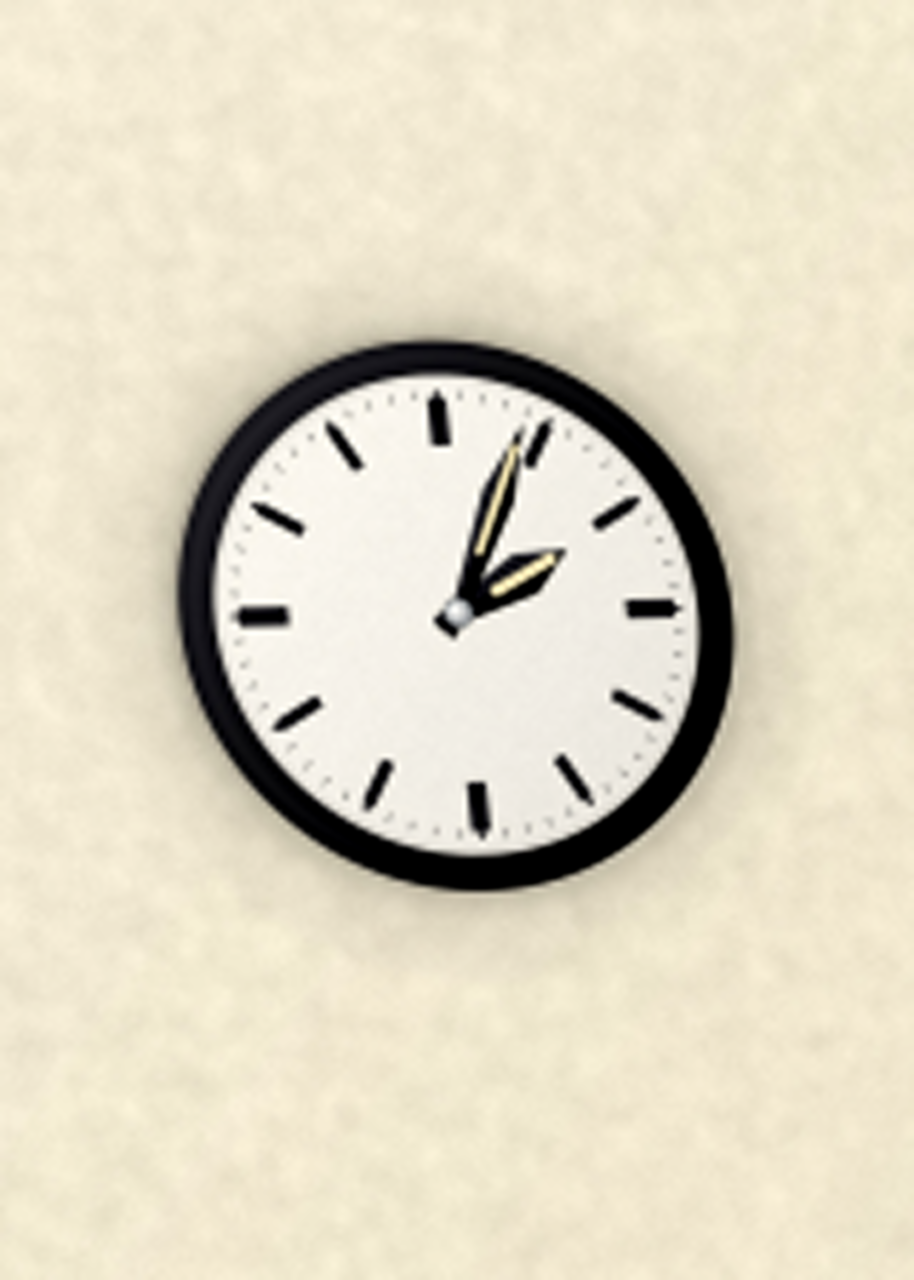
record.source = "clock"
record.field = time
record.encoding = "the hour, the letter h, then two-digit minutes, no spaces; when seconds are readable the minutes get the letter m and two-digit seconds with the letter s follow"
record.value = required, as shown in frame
2h04
